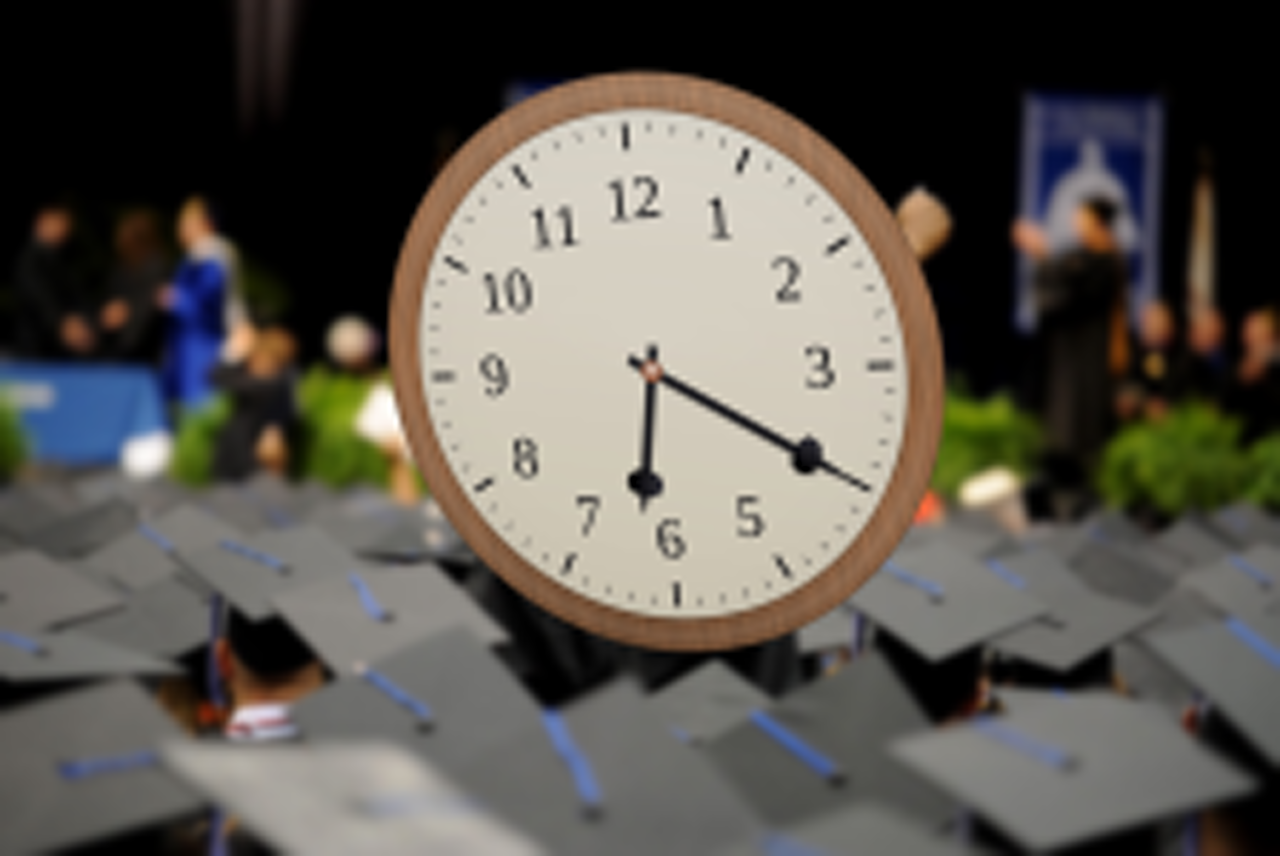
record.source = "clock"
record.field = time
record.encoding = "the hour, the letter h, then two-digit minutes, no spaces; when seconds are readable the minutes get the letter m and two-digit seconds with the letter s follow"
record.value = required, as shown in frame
6h20
